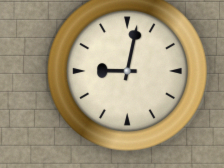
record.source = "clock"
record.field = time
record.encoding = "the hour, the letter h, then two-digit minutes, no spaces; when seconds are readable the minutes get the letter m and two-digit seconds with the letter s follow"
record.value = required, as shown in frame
9h02
